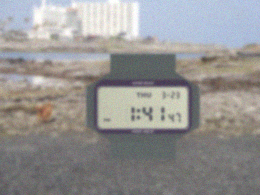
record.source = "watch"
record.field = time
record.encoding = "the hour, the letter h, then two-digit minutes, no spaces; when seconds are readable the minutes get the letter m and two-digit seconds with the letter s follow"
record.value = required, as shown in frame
1h41
